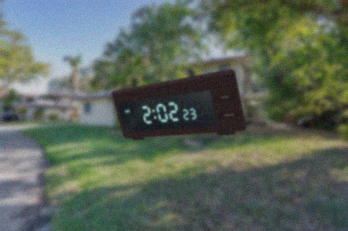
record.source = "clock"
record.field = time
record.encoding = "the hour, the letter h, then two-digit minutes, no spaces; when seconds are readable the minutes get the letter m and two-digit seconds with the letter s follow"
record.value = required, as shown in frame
2h02
